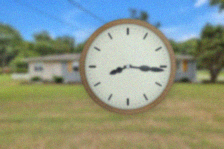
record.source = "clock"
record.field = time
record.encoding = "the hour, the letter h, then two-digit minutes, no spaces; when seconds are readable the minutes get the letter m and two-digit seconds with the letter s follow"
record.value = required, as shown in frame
8h16
